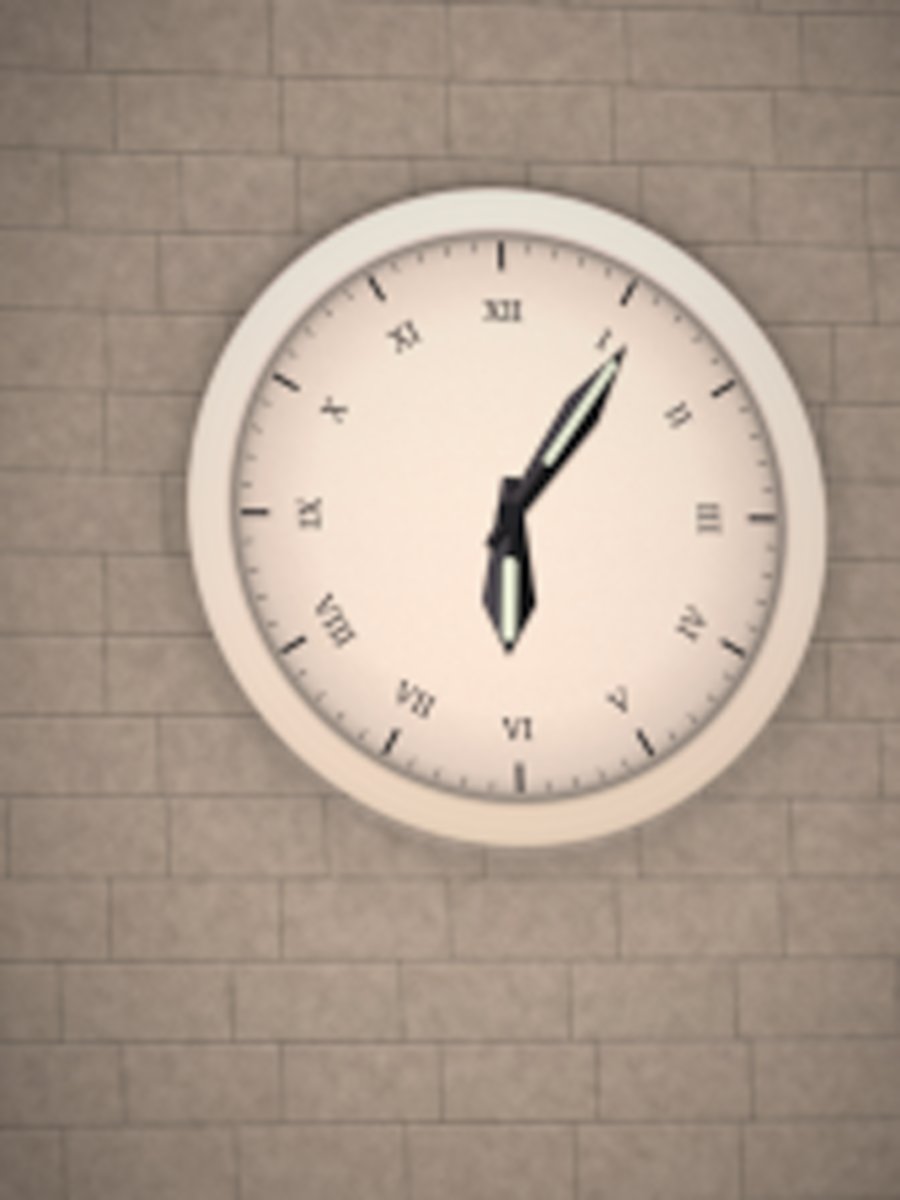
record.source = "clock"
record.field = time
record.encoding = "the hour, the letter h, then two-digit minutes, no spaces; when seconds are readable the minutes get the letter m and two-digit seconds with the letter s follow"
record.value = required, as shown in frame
6h06
